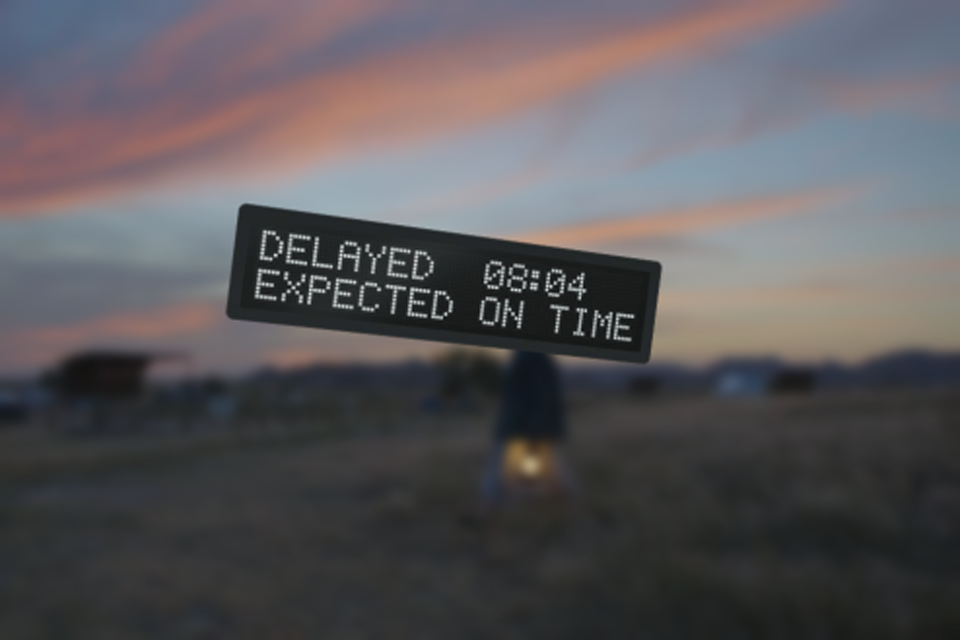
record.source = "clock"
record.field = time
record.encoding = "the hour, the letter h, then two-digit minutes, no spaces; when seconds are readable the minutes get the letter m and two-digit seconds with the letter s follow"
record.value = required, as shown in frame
8h04
